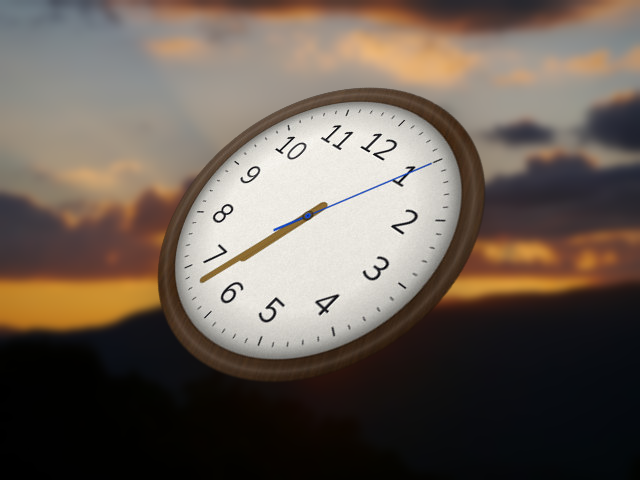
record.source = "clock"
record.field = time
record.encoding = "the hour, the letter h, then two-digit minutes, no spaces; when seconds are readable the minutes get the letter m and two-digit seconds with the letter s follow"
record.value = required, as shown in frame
6h33m05s
